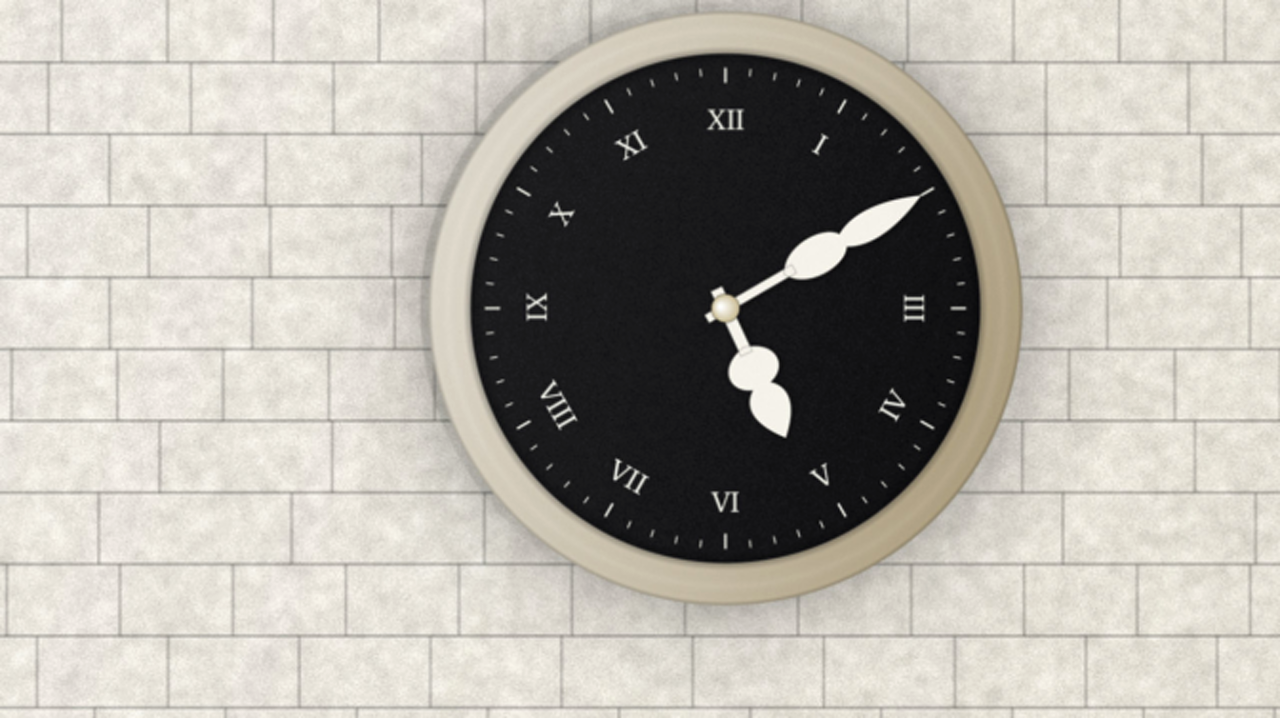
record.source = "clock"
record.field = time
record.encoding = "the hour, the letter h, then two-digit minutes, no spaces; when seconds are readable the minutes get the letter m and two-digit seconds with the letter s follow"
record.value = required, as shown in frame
5h10
